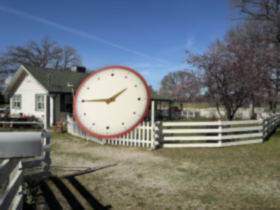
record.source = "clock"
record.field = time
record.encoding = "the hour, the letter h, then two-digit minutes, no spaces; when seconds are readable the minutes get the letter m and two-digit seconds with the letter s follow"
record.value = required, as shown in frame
1h45
